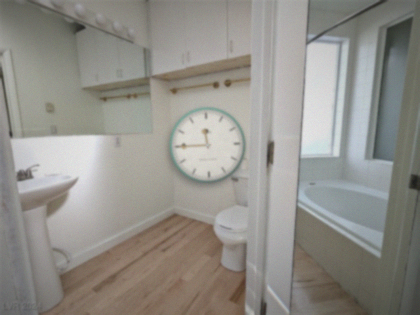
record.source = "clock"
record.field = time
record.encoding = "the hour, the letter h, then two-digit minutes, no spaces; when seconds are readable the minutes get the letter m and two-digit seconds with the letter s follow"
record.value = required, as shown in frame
11h45
